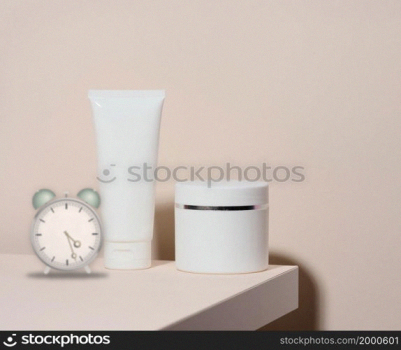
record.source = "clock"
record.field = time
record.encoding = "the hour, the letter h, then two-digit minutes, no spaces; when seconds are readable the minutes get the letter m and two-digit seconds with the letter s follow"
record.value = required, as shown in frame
4h27
